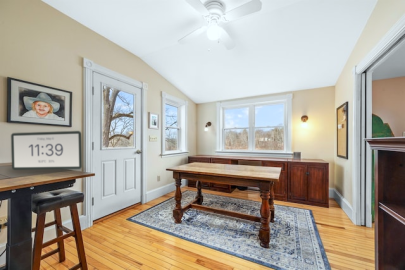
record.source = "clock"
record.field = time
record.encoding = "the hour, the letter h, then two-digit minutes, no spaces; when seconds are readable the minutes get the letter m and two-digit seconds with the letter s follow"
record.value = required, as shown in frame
11h39
